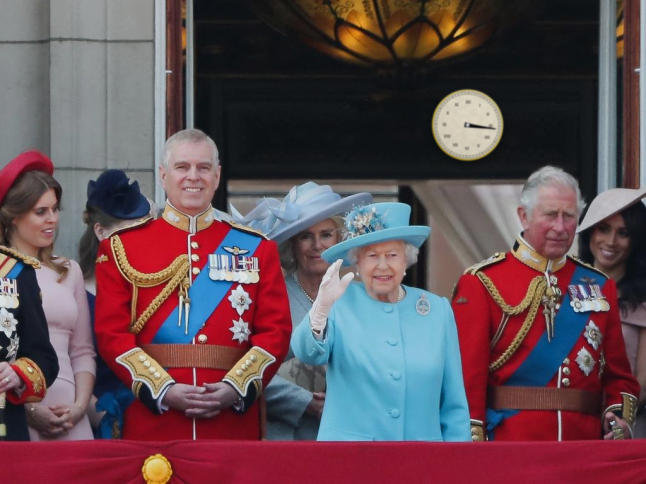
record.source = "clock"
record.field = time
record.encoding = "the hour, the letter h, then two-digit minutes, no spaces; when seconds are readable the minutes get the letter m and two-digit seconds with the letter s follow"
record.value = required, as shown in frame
3h16
